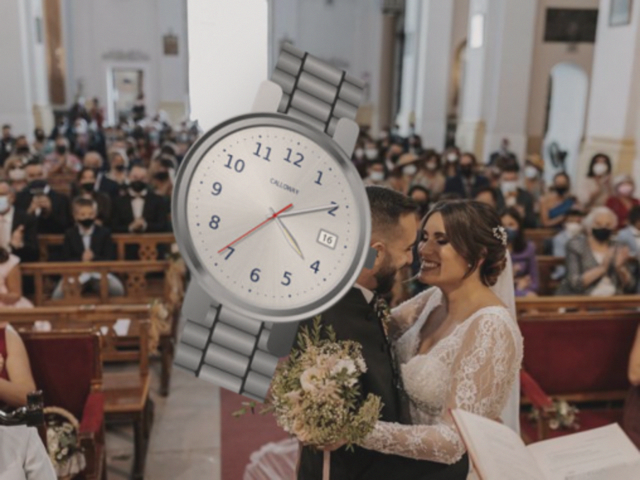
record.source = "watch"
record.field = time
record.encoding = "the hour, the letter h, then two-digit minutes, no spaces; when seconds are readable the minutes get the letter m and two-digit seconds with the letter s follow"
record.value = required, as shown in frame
4h09m36s
